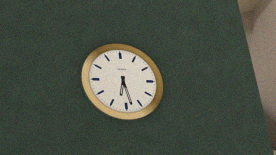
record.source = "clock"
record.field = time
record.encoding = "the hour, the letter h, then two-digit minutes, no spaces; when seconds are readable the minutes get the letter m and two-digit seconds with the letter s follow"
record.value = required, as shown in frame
6h28
